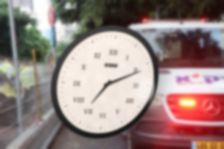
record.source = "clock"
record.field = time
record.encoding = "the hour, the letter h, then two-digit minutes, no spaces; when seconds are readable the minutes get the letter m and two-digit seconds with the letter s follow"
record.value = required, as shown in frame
7h11
